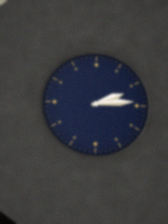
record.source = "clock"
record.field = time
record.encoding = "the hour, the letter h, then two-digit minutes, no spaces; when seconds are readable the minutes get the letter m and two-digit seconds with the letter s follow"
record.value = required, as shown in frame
2h14
